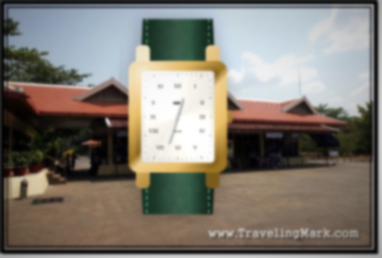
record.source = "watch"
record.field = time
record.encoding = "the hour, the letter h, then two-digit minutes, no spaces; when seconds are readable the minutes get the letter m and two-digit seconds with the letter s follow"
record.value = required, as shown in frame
12h33
